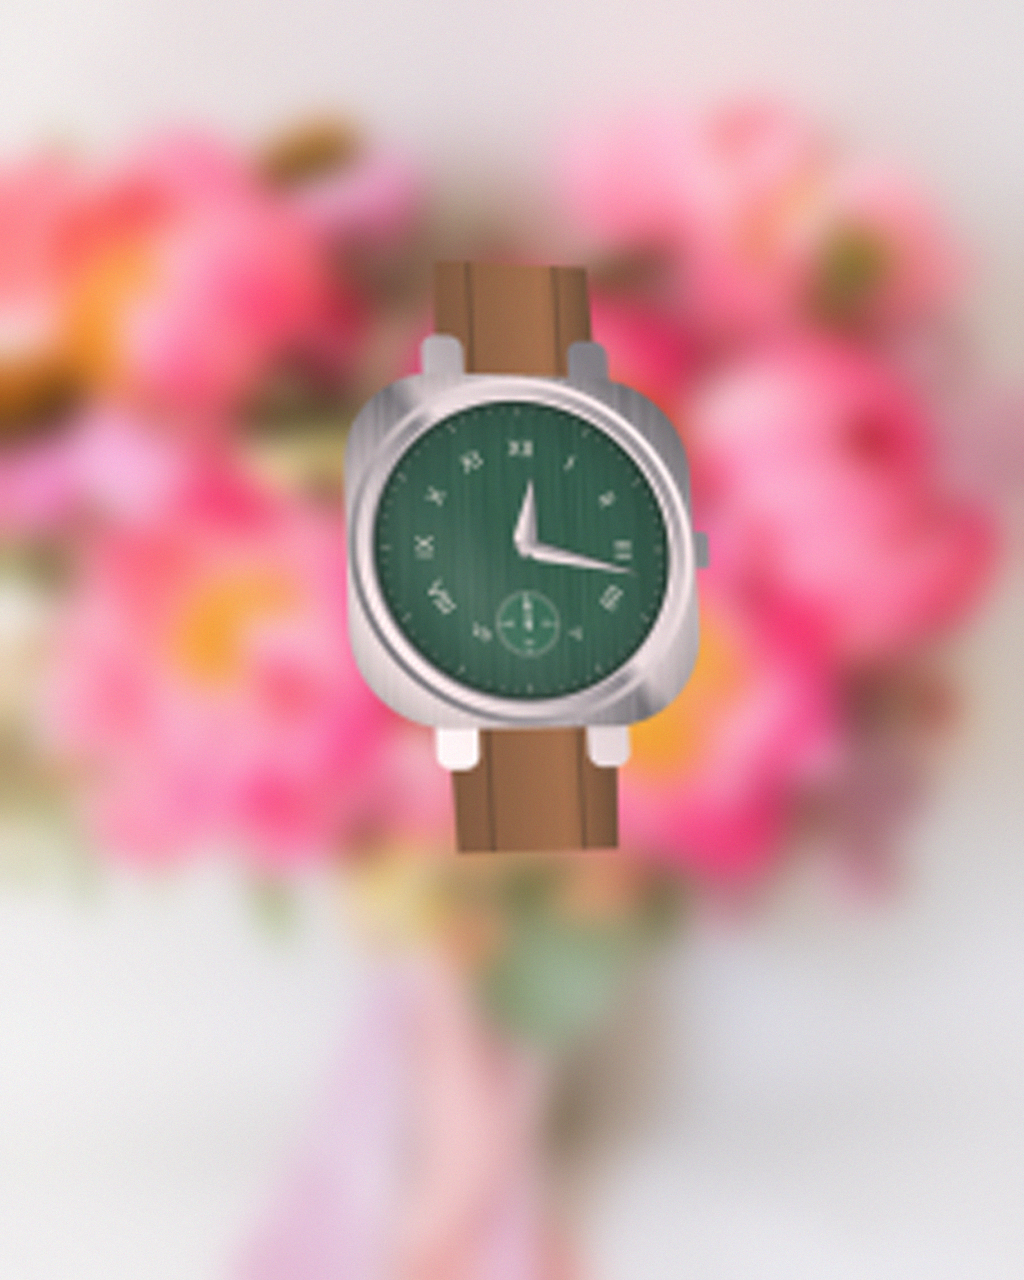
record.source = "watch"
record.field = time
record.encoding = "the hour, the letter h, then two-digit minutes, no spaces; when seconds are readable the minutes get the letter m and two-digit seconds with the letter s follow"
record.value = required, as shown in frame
12h17
